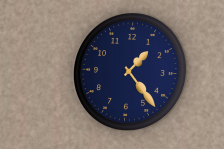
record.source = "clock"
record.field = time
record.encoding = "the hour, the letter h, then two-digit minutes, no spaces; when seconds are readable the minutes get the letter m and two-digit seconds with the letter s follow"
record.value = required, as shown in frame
1h23
